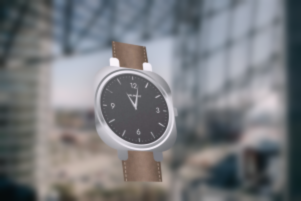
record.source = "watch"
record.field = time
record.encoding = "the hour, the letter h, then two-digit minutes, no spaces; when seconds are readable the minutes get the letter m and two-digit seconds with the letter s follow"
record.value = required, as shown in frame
11h02
